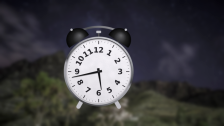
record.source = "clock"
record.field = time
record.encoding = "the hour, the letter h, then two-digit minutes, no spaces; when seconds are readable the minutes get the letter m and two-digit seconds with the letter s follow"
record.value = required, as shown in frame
5h43
